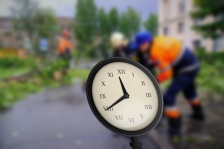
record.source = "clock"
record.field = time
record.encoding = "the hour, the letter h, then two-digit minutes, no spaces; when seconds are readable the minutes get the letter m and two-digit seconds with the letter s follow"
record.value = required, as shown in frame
11h40
